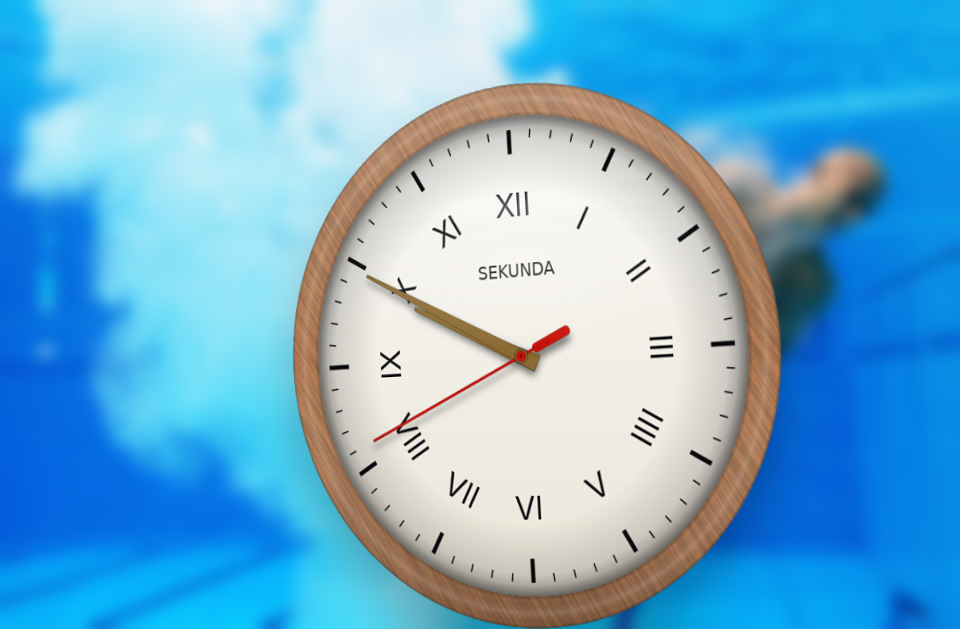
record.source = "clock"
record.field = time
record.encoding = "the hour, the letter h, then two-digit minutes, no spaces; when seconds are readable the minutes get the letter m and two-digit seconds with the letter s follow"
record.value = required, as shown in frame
9h49m41s
